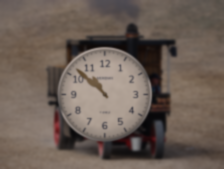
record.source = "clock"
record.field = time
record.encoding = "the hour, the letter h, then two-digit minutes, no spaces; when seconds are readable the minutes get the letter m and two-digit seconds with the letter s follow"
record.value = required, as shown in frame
10h52
